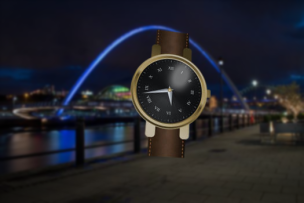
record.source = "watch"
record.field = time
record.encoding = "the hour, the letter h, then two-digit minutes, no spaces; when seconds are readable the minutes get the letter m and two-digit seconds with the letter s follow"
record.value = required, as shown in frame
5h43
